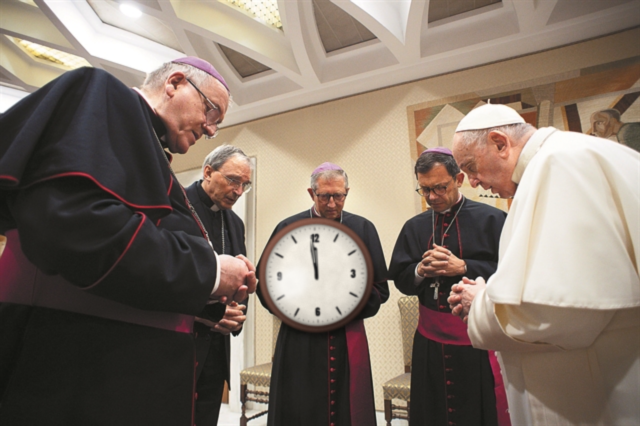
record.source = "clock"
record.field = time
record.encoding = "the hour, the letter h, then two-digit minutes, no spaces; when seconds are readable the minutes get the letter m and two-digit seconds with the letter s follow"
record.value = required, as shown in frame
11h59
